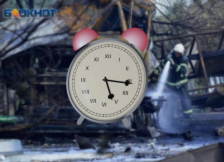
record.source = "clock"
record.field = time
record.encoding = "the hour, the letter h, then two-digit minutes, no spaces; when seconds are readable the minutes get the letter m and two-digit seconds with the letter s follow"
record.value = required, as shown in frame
5h16
